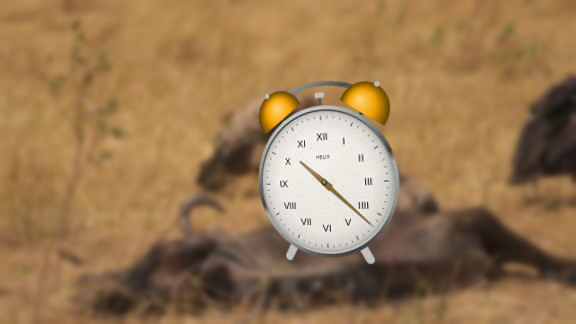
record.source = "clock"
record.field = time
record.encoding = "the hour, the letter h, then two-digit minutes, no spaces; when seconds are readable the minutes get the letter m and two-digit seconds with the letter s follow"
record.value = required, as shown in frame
10h22
